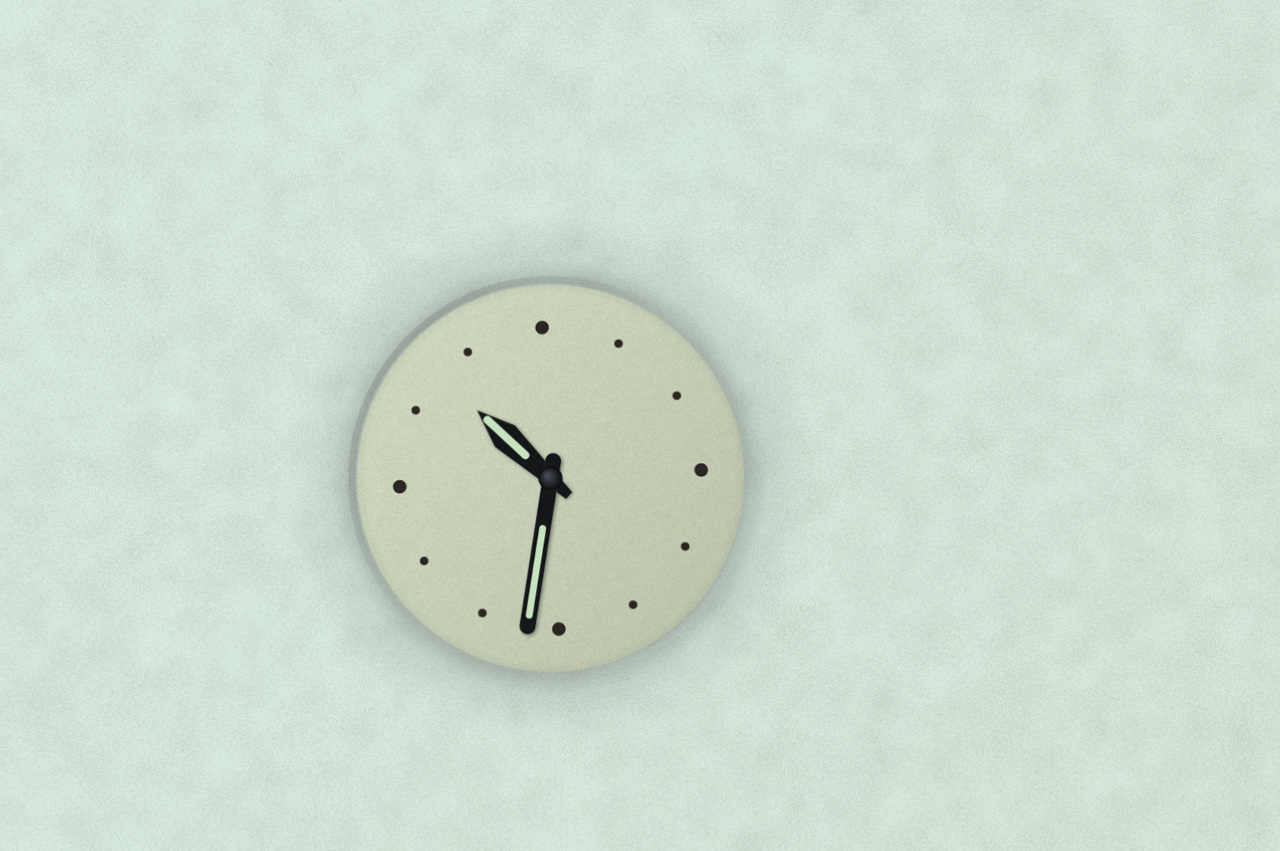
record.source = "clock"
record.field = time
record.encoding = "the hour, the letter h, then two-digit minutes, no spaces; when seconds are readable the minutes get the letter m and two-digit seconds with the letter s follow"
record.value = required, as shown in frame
10h32
